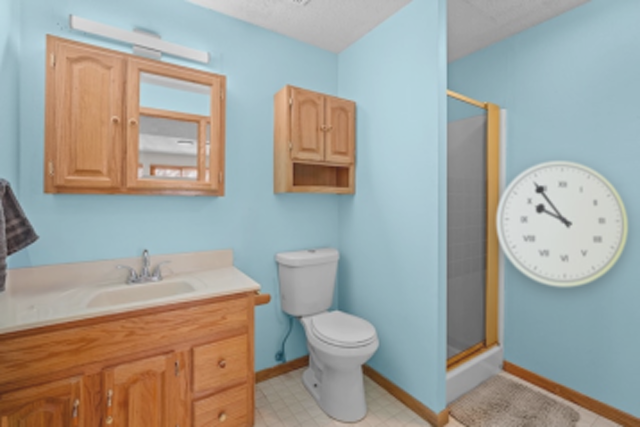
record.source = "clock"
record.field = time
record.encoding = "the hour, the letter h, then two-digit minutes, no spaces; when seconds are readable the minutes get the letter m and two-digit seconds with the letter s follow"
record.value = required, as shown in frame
9h54
